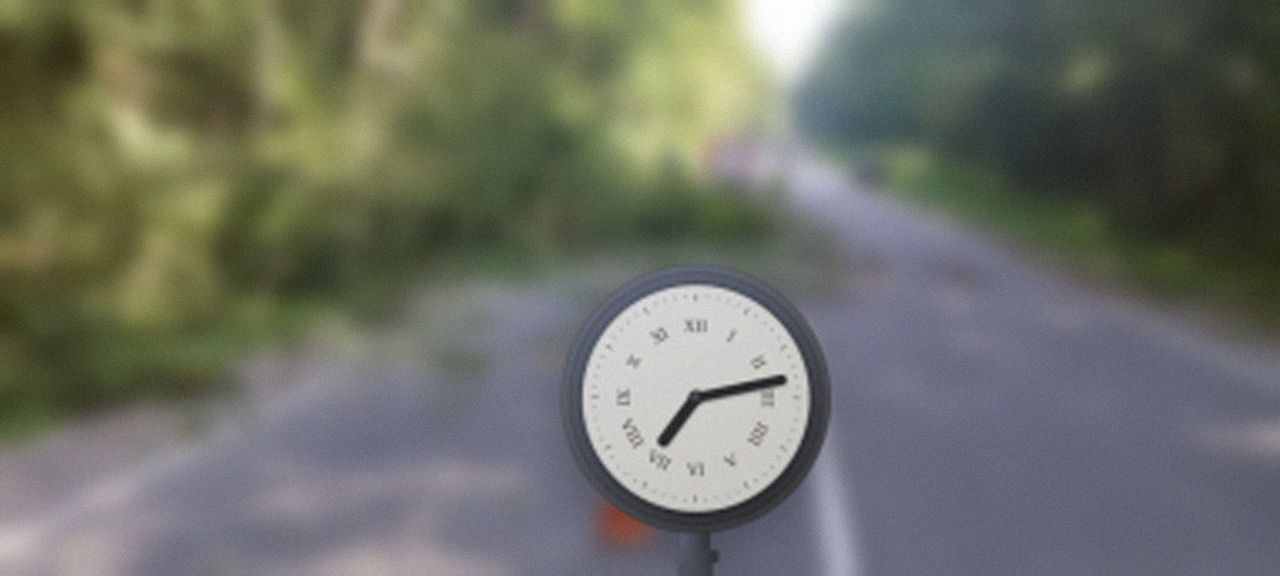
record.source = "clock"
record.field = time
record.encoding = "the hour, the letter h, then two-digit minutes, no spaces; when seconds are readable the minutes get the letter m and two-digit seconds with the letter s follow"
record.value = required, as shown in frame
7h13
